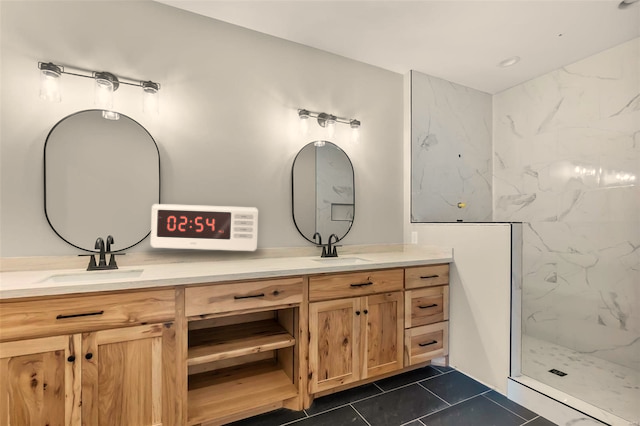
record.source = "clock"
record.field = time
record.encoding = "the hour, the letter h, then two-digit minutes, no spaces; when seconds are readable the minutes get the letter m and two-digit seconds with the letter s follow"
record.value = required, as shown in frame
2h54
